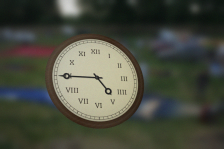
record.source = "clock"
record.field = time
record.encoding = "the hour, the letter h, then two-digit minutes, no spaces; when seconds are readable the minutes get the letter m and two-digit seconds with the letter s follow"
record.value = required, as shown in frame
4h45
